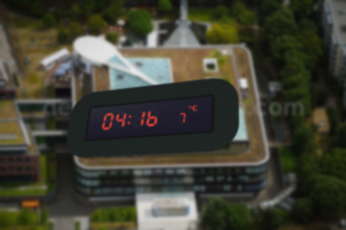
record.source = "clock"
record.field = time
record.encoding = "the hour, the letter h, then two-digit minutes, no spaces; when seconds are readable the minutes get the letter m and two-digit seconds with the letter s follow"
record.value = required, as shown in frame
4h16
